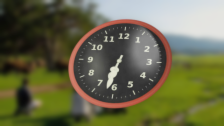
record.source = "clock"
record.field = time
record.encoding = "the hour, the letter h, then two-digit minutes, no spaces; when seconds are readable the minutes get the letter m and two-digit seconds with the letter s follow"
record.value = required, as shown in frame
6h32
